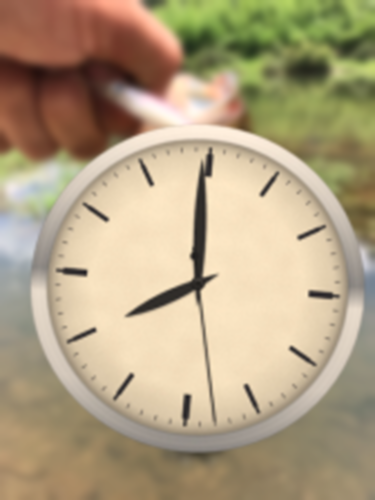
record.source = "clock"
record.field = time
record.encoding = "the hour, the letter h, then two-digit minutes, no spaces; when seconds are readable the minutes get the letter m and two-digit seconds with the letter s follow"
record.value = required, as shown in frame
7h59m28s
